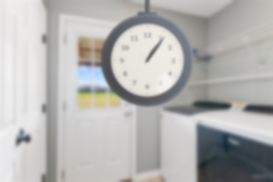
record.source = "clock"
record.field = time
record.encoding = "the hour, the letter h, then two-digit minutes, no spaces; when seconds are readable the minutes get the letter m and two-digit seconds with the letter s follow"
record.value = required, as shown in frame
1h06
